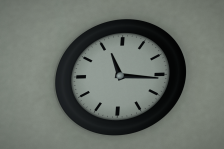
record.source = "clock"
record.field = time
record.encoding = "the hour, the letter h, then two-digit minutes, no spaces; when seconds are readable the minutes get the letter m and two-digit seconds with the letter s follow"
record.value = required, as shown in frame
11h16
